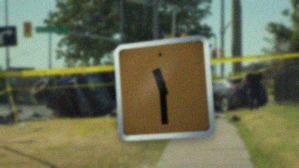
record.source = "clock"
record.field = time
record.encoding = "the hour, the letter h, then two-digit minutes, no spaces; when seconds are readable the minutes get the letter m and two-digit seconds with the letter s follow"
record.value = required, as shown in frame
11h30
